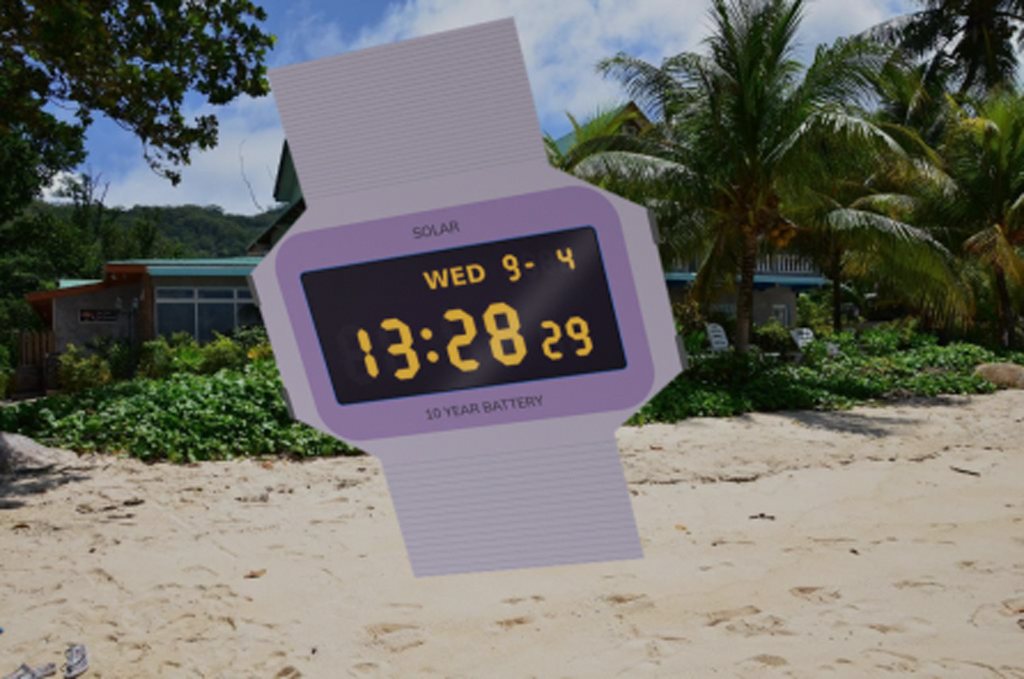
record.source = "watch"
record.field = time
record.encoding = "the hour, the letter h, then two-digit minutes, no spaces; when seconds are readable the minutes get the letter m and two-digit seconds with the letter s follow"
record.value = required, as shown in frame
13h28m29s
